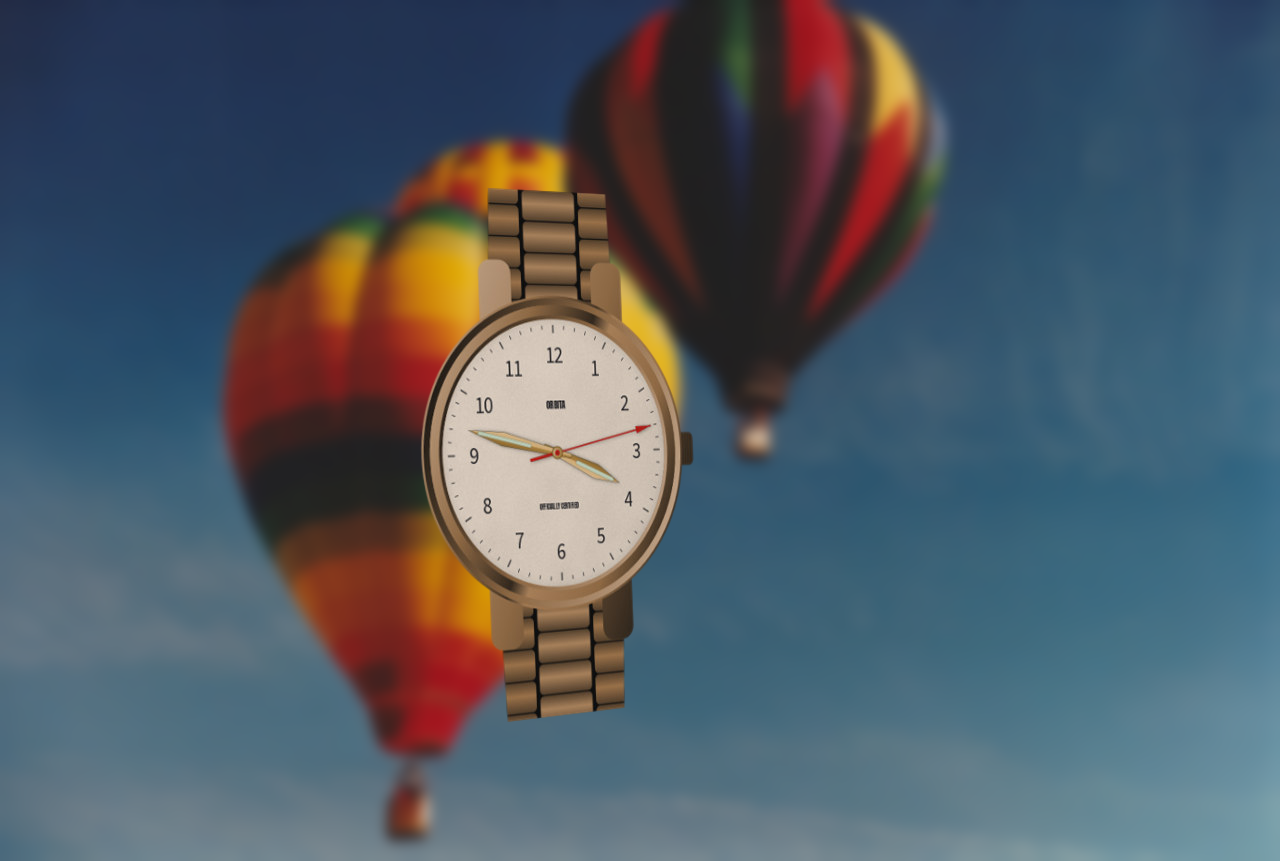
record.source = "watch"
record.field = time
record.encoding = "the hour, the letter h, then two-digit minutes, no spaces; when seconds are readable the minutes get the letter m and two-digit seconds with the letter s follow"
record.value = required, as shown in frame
3h47m13s
